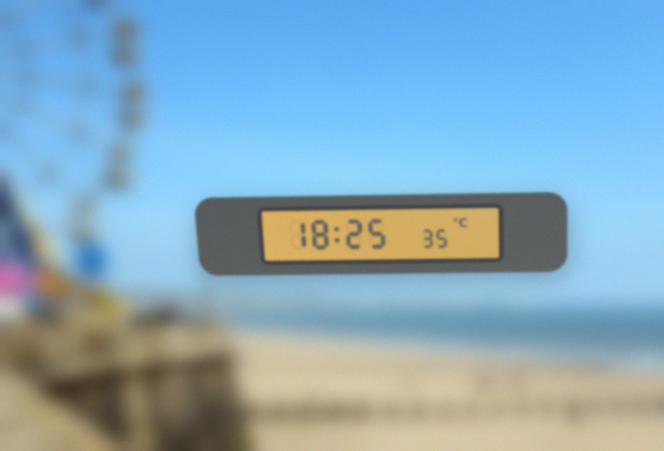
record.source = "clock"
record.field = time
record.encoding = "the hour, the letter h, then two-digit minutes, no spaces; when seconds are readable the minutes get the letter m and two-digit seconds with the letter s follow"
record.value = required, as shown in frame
18h25
